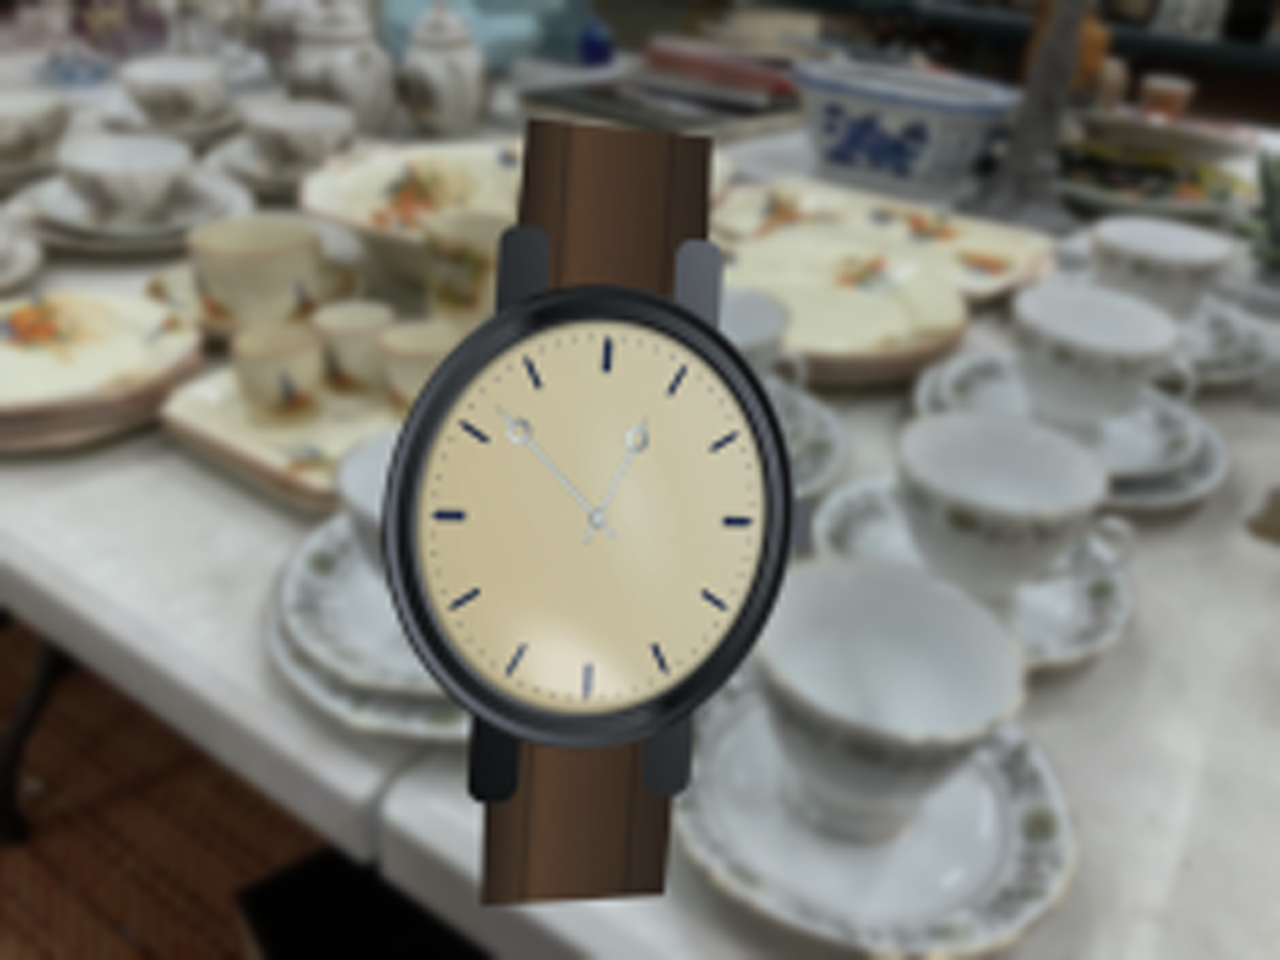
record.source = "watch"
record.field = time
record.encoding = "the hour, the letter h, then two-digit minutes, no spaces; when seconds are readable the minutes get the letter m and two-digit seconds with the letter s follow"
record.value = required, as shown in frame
12h52
